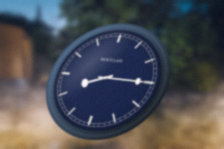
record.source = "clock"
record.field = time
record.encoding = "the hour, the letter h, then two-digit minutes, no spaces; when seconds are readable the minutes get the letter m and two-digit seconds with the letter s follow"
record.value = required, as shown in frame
8h15
